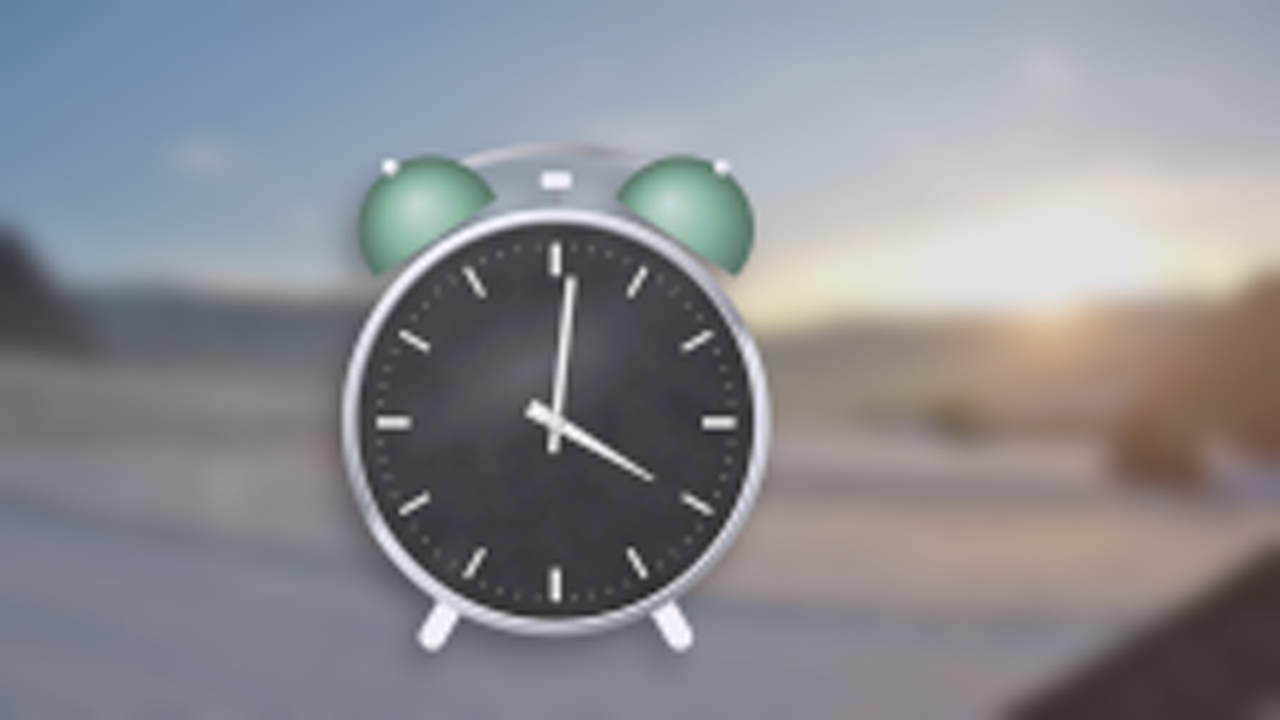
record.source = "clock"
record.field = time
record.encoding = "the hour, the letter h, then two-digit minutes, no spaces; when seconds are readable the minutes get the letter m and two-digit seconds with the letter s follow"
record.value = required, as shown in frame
4h01
